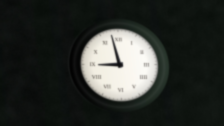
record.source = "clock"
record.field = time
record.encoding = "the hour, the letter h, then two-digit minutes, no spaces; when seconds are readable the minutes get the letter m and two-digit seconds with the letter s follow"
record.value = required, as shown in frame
8h58
